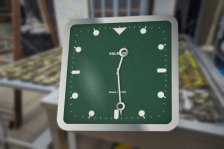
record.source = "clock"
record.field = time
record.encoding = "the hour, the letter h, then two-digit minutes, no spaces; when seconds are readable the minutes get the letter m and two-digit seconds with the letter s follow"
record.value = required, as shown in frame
12h29
